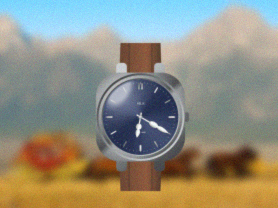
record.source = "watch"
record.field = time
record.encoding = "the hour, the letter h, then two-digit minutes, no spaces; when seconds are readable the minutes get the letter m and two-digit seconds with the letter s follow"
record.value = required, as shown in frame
6h20
